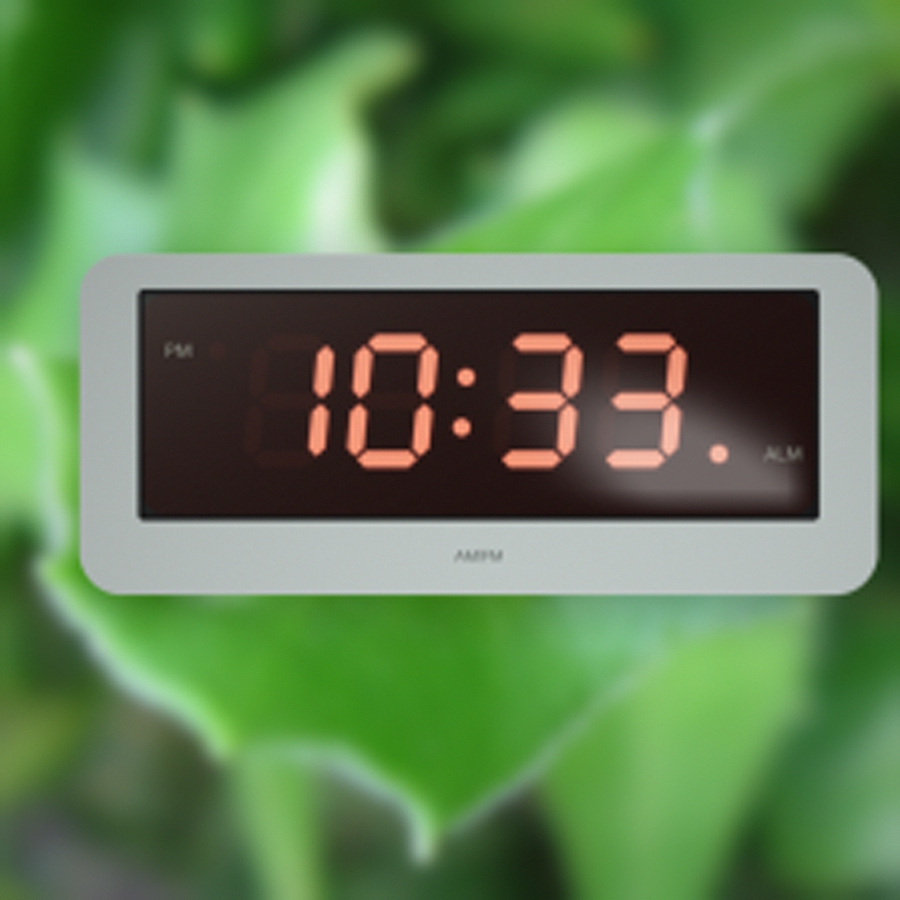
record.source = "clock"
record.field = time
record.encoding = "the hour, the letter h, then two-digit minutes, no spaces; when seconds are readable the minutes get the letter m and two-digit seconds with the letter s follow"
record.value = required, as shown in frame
10h33
